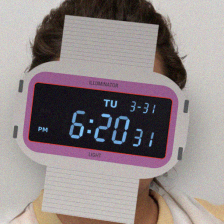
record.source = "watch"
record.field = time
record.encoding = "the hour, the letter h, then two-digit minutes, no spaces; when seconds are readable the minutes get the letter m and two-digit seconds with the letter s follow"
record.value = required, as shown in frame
6h20m31s
